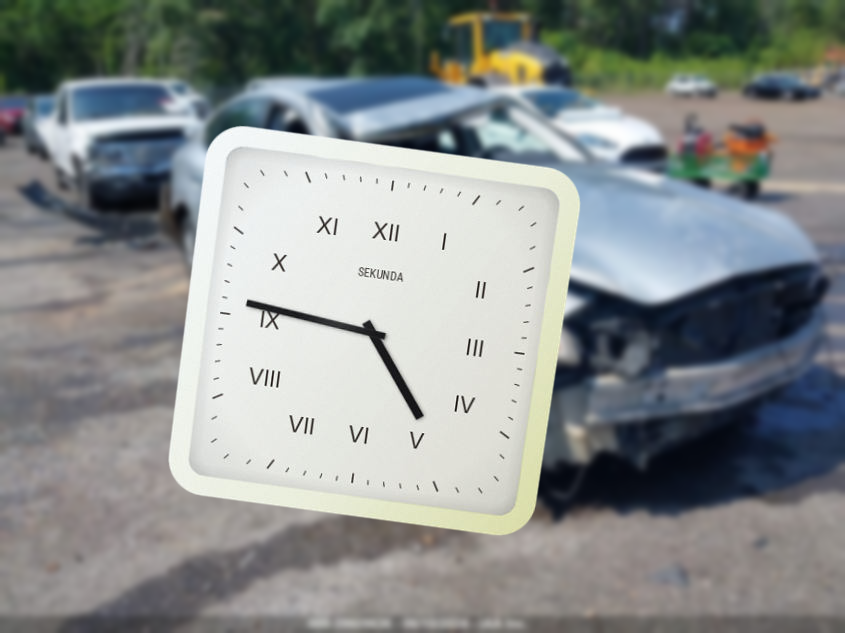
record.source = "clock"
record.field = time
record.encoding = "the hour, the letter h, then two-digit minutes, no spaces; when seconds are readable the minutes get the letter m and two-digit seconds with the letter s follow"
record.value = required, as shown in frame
4h46
